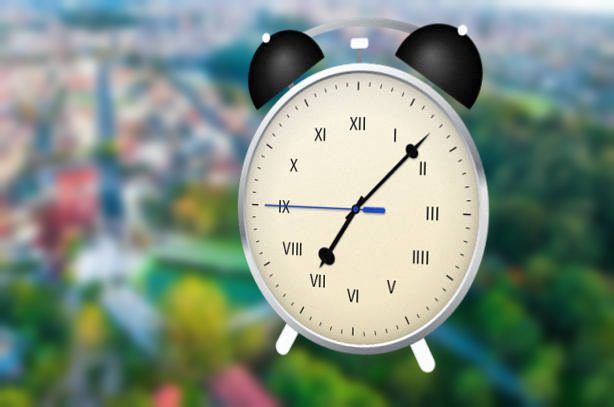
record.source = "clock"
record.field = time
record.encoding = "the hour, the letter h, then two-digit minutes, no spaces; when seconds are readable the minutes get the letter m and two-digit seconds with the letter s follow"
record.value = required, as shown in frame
7h07m45s
